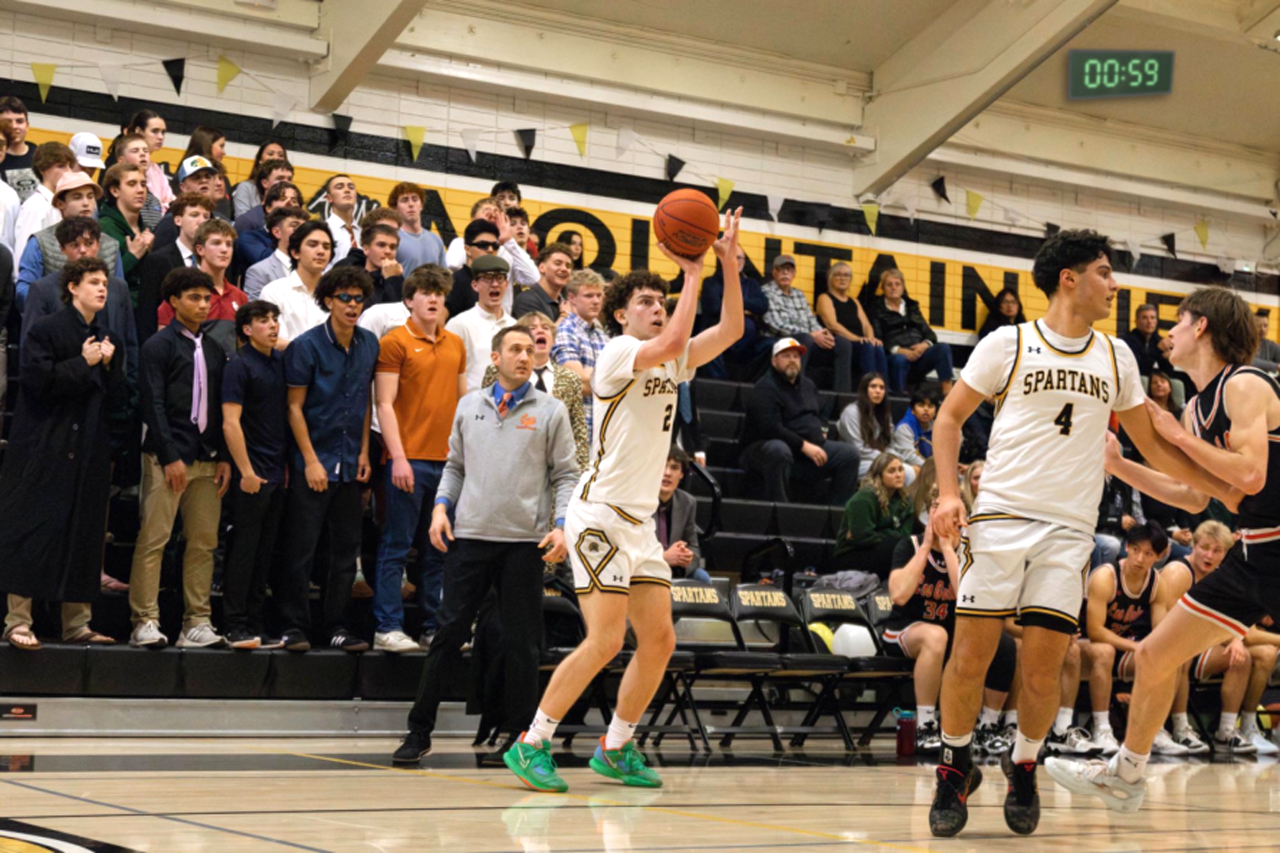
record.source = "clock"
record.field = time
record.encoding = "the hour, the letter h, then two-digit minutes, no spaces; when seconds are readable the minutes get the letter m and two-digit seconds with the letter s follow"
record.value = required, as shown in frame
0h59
